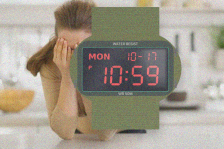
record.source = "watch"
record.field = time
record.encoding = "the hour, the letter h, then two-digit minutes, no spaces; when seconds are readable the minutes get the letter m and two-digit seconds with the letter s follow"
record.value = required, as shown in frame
10h59
